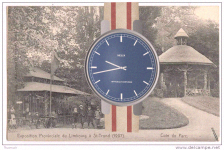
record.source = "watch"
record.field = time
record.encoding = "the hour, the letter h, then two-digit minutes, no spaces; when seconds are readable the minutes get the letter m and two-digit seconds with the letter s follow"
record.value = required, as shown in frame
9h43
